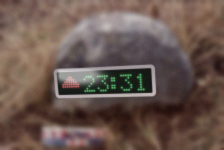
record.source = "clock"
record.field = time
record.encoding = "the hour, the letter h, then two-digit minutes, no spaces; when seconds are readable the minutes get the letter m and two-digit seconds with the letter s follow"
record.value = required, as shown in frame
23h31
